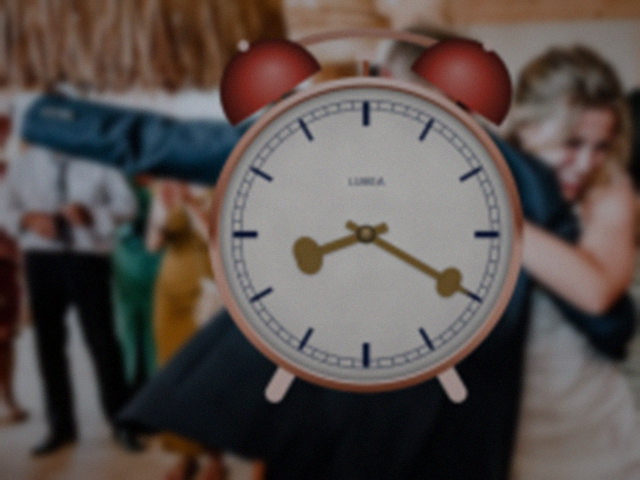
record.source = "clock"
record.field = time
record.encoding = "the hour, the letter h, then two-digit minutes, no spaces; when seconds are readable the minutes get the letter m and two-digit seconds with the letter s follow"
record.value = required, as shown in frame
8h20
